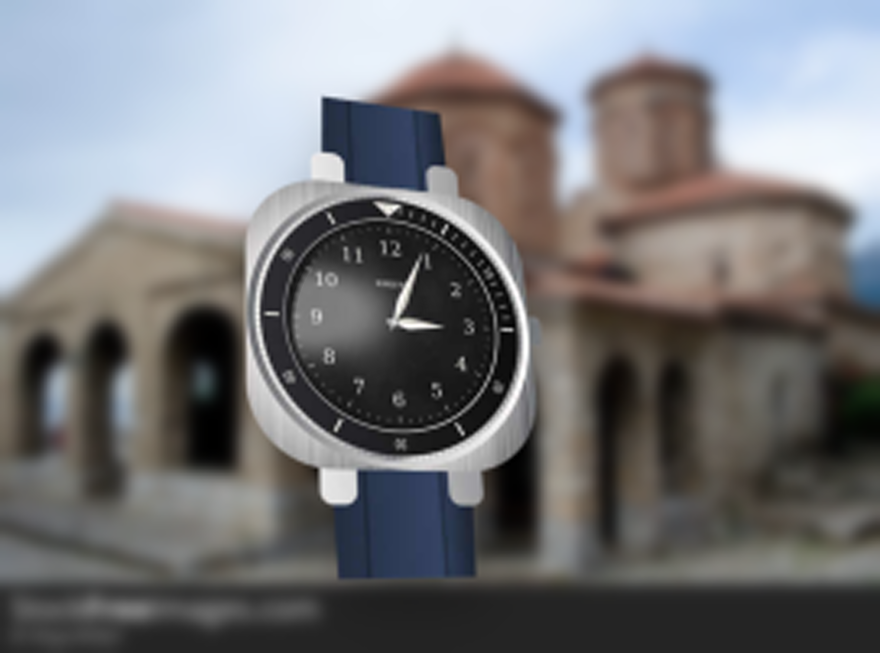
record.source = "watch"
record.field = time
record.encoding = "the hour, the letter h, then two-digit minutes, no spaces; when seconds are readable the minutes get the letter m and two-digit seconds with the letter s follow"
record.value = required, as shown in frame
3h04
